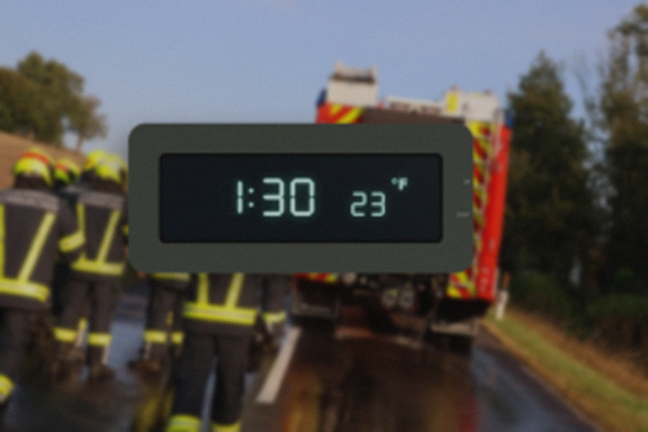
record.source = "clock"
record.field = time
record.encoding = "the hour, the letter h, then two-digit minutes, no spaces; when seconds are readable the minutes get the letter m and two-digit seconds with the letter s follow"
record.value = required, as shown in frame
1h30
